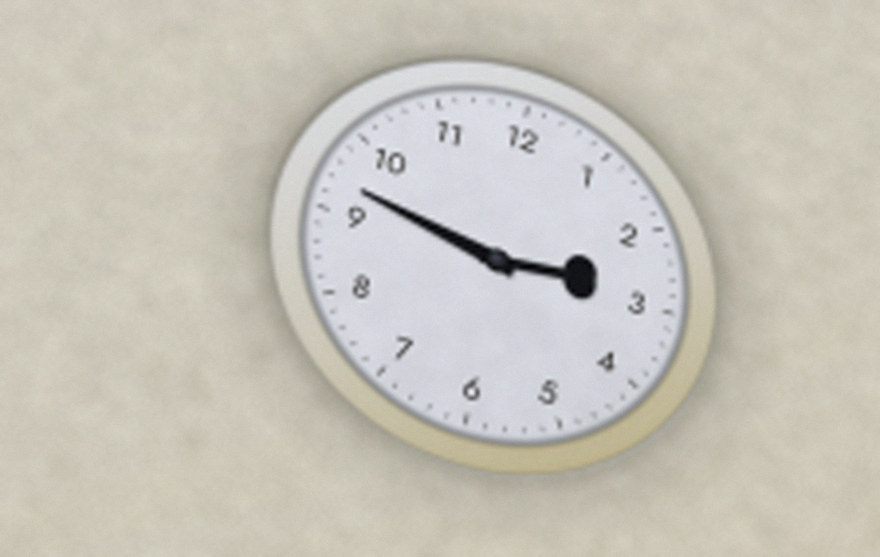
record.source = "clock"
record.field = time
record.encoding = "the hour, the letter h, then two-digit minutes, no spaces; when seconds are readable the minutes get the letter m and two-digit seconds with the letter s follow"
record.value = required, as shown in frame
2h47
